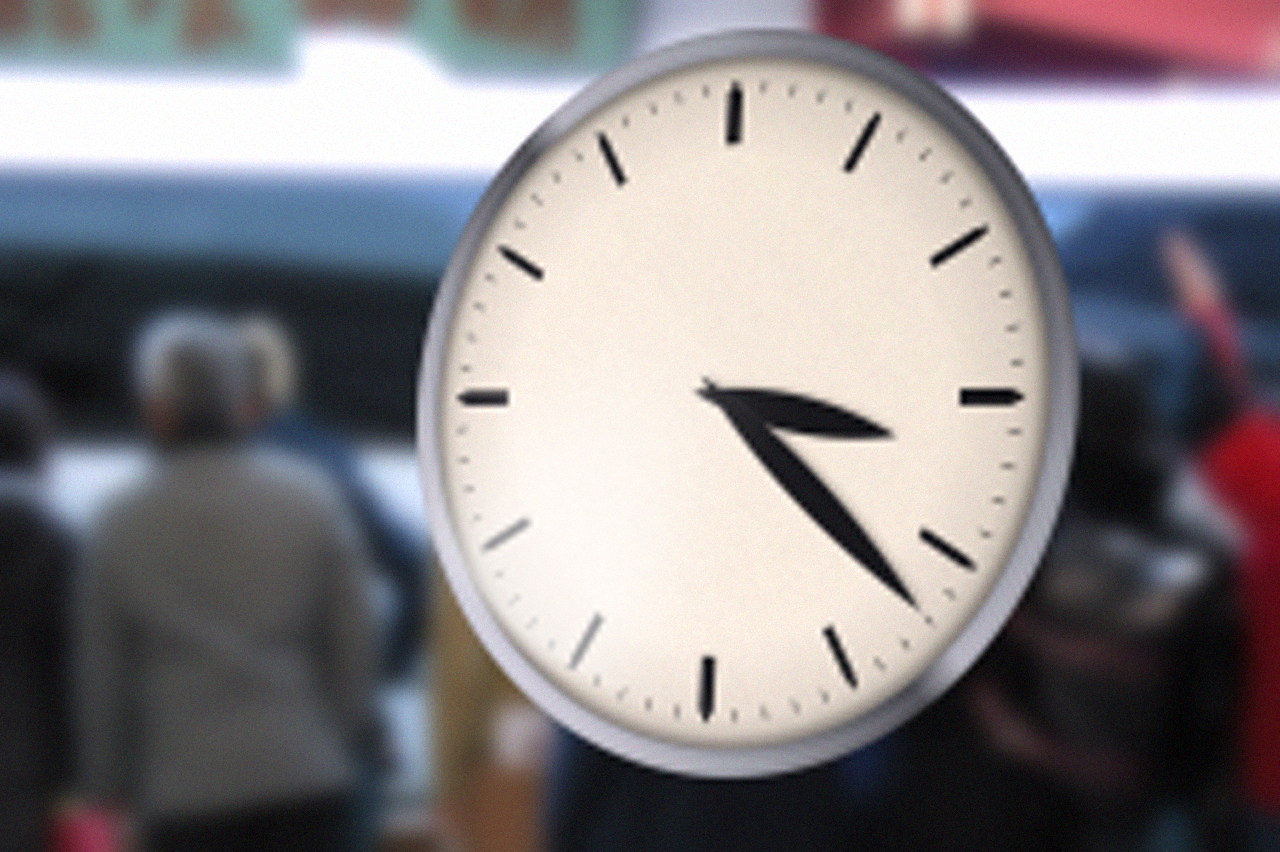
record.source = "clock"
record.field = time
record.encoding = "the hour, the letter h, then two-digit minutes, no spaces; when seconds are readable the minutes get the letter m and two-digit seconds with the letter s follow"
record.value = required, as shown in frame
3h22
